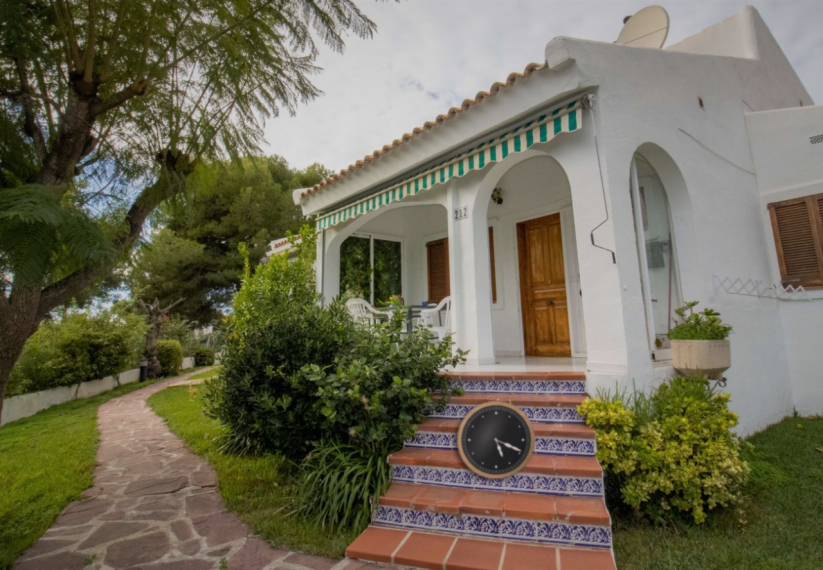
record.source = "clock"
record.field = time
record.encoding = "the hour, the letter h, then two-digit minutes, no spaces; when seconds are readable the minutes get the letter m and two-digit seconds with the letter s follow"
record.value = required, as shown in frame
5h19
